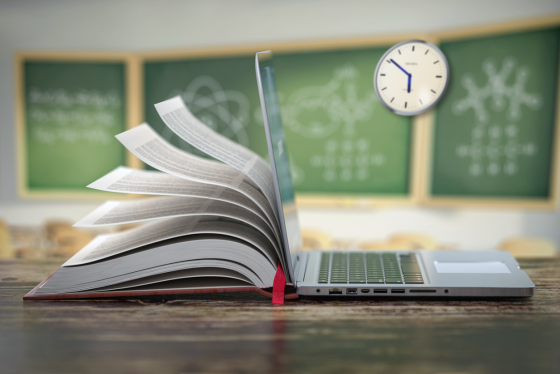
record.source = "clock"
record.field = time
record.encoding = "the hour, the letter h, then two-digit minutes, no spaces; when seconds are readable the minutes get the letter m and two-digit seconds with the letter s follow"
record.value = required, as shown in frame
5h51
